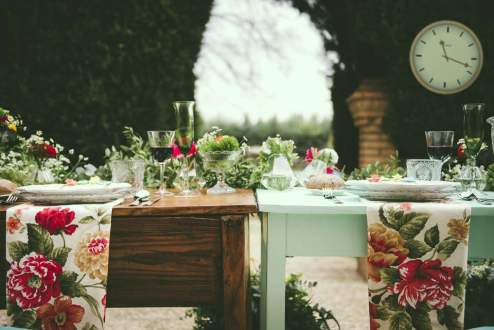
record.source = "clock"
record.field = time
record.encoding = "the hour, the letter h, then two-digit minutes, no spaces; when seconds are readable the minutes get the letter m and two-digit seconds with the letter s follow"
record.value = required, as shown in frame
11h18
